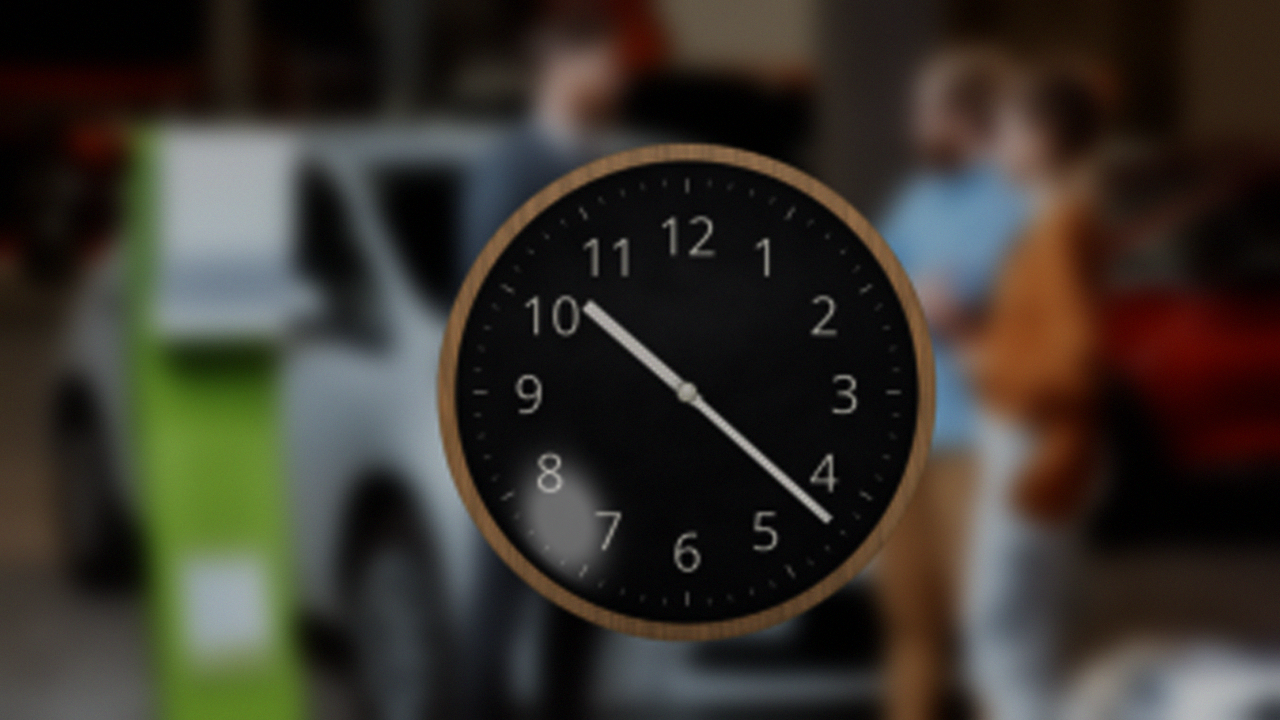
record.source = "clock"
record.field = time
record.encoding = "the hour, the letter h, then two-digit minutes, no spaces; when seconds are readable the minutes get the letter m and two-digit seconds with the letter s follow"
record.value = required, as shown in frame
10h22
